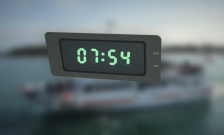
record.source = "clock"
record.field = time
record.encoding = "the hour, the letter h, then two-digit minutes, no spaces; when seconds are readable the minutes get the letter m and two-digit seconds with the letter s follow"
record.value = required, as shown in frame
7h54
